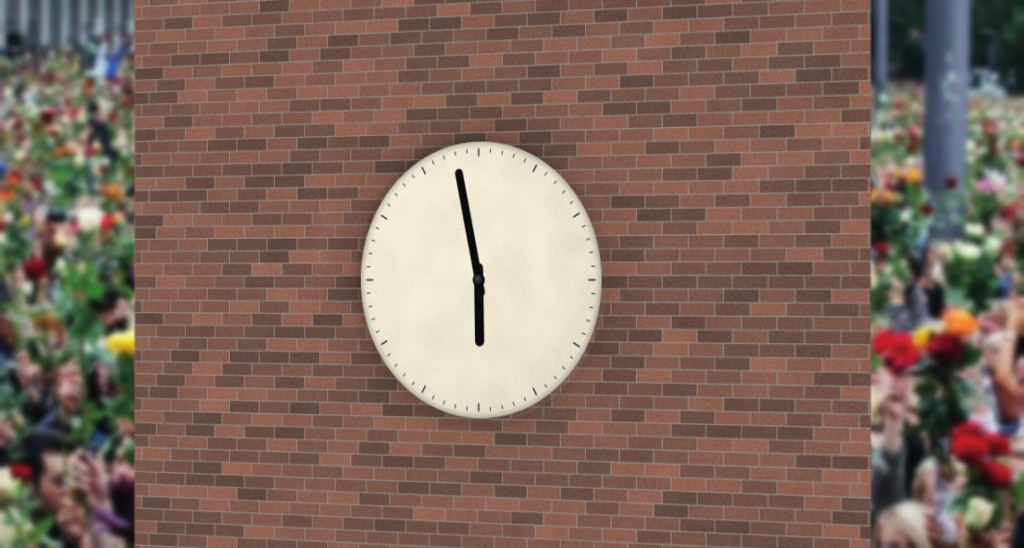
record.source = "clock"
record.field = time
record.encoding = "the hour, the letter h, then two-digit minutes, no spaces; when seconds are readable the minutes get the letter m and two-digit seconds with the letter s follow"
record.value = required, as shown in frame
5h58
